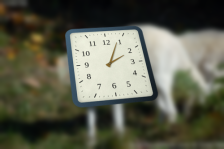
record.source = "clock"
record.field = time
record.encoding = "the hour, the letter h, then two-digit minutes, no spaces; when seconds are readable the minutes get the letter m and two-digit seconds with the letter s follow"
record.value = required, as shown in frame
2h04
